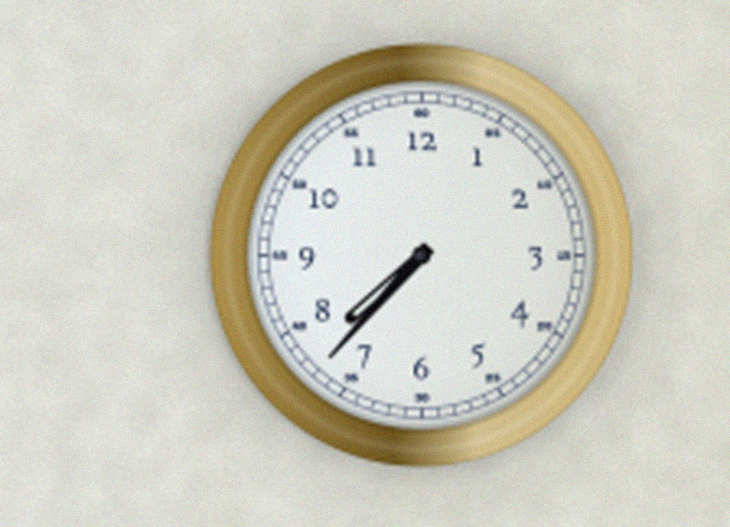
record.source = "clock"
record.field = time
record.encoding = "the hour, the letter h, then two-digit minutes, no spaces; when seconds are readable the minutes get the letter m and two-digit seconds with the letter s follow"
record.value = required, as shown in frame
7h37
